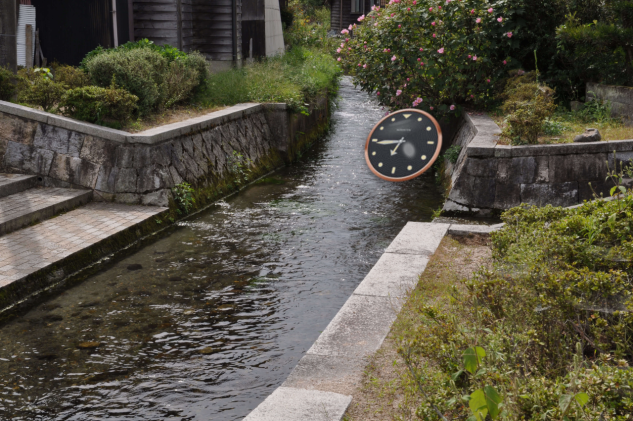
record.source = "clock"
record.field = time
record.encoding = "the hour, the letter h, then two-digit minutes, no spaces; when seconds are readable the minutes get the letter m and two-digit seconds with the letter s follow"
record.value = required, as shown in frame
6h44
